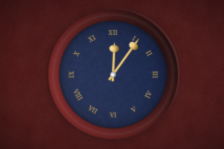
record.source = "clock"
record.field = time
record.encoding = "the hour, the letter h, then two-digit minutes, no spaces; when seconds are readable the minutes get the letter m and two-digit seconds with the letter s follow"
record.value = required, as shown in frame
12h06
